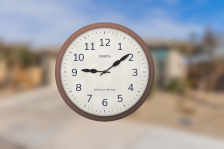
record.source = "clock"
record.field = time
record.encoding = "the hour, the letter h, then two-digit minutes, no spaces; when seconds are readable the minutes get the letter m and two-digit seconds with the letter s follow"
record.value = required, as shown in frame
9h09
